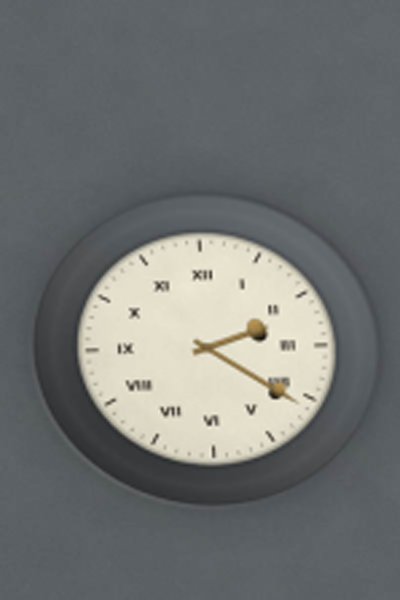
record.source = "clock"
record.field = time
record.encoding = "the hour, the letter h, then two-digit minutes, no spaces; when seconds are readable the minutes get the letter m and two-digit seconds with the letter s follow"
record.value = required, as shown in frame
2h21
